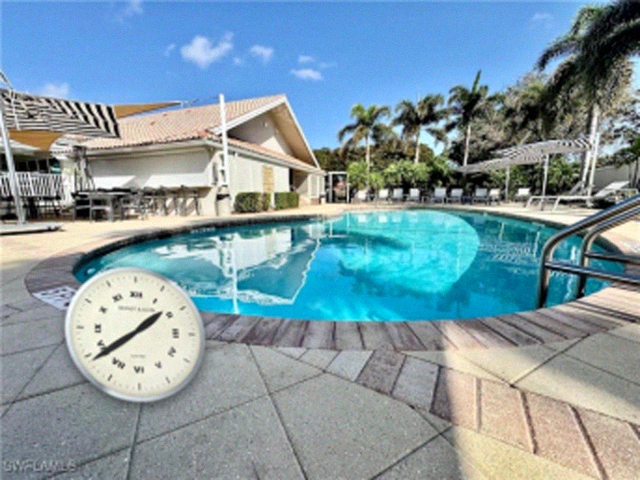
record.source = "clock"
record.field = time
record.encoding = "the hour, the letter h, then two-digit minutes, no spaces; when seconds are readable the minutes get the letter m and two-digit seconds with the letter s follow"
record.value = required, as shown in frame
1h39
